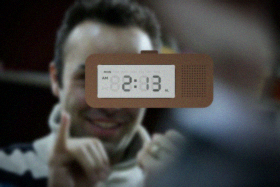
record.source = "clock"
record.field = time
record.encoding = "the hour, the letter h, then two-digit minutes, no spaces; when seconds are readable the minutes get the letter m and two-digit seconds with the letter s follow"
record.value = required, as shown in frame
2h13
